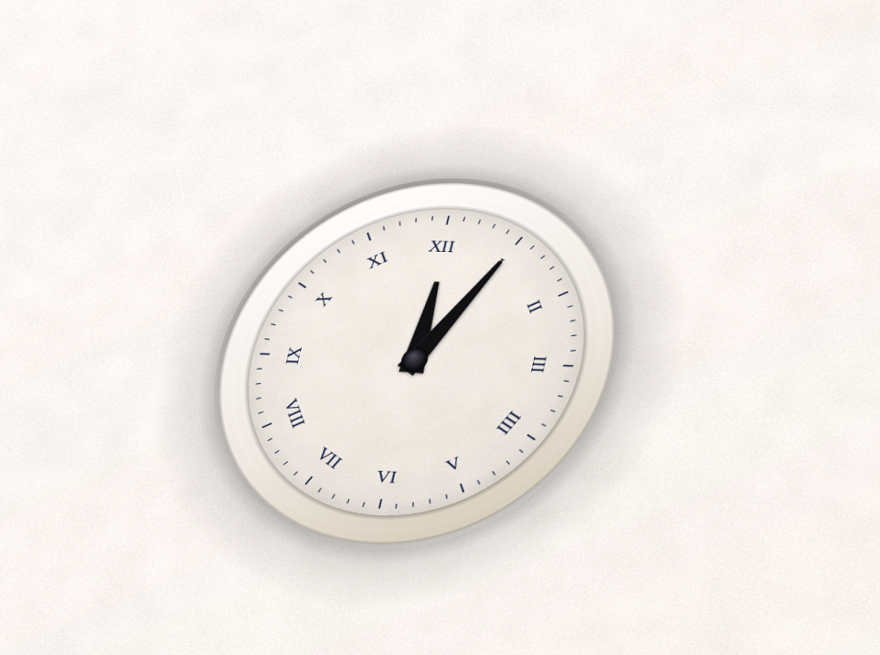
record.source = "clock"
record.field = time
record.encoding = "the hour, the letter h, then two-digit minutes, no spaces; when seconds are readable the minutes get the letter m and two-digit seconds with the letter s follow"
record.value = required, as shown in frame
12h05
